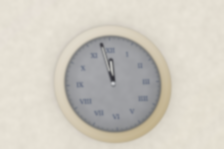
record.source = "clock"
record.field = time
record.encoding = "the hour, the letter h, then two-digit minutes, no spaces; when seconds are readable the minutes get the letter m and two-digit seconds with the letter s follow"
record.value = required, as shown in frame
11h58
